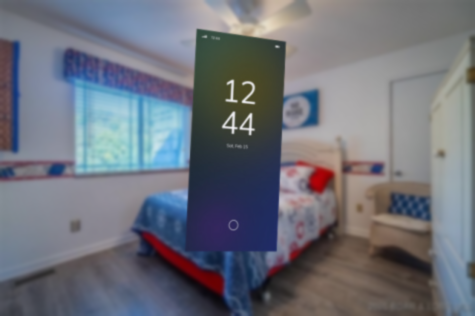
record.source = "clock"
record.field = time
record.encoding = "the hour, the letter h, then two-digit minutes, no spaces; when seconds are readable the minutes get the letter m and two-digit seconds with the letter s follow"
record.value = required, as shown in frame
12h44
